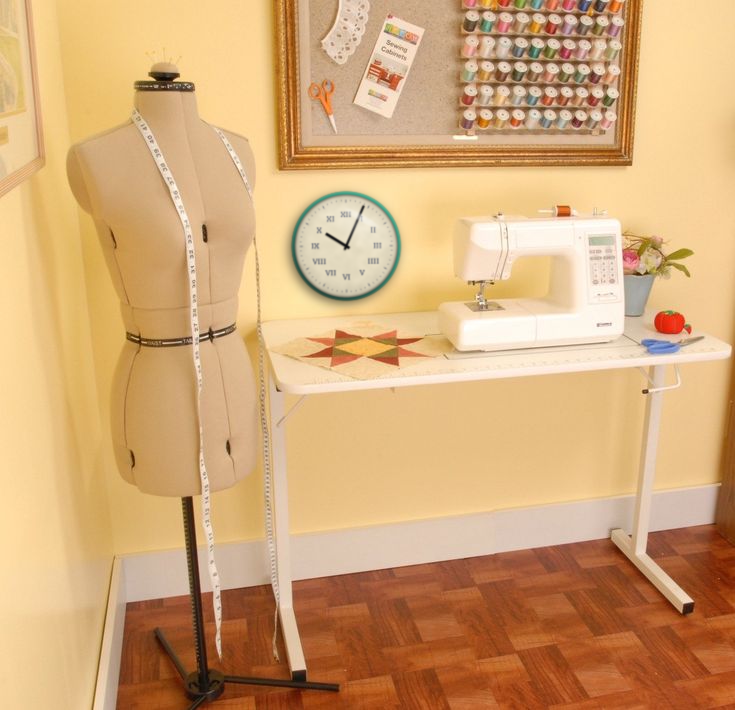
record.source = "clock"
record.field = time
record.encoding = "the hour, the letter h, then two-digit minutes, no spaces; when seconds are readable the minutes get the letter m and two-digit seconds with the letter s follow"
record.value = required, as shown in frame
10h04
